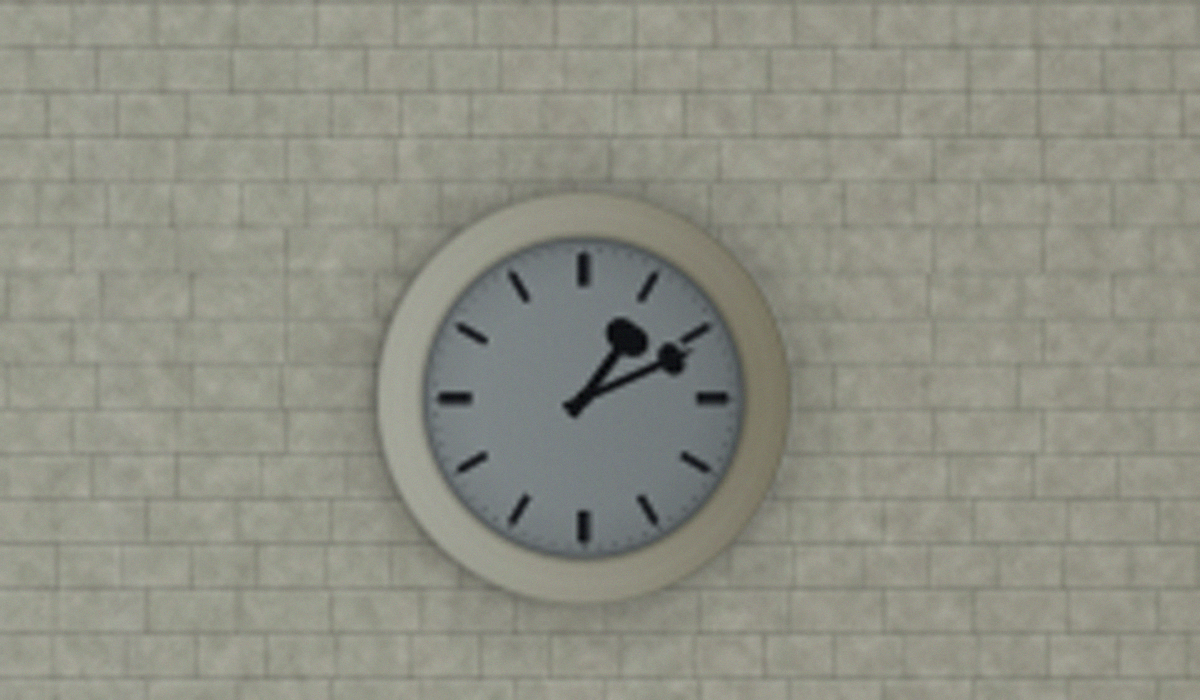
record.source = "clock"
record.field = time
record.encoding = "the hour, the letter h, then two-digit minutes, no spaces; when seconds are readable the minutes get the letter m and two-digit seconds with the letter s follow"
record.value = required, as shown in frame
1h11
